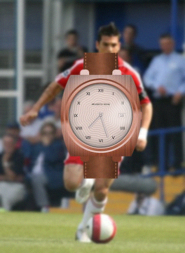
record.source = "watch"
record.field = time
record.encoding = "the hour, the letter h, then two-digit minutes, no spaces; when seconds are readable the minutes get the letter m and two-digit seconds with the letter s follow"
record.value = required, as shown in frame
7h27
